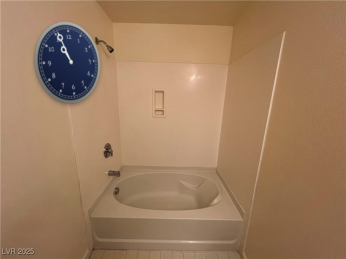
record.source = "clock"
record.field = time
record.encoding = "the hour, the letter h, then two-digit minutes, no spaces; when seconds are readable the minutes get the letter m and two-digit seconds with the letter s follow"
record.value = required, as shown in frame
10h56
